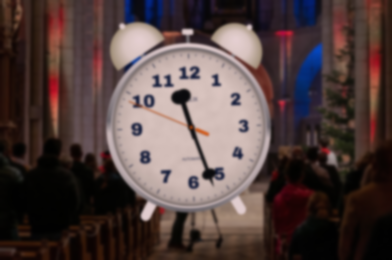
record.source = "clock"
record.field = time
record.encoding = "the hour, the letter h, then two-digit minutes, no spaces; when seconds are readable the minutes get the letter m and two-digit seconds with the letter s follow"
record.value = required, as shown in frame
11h26m49s
